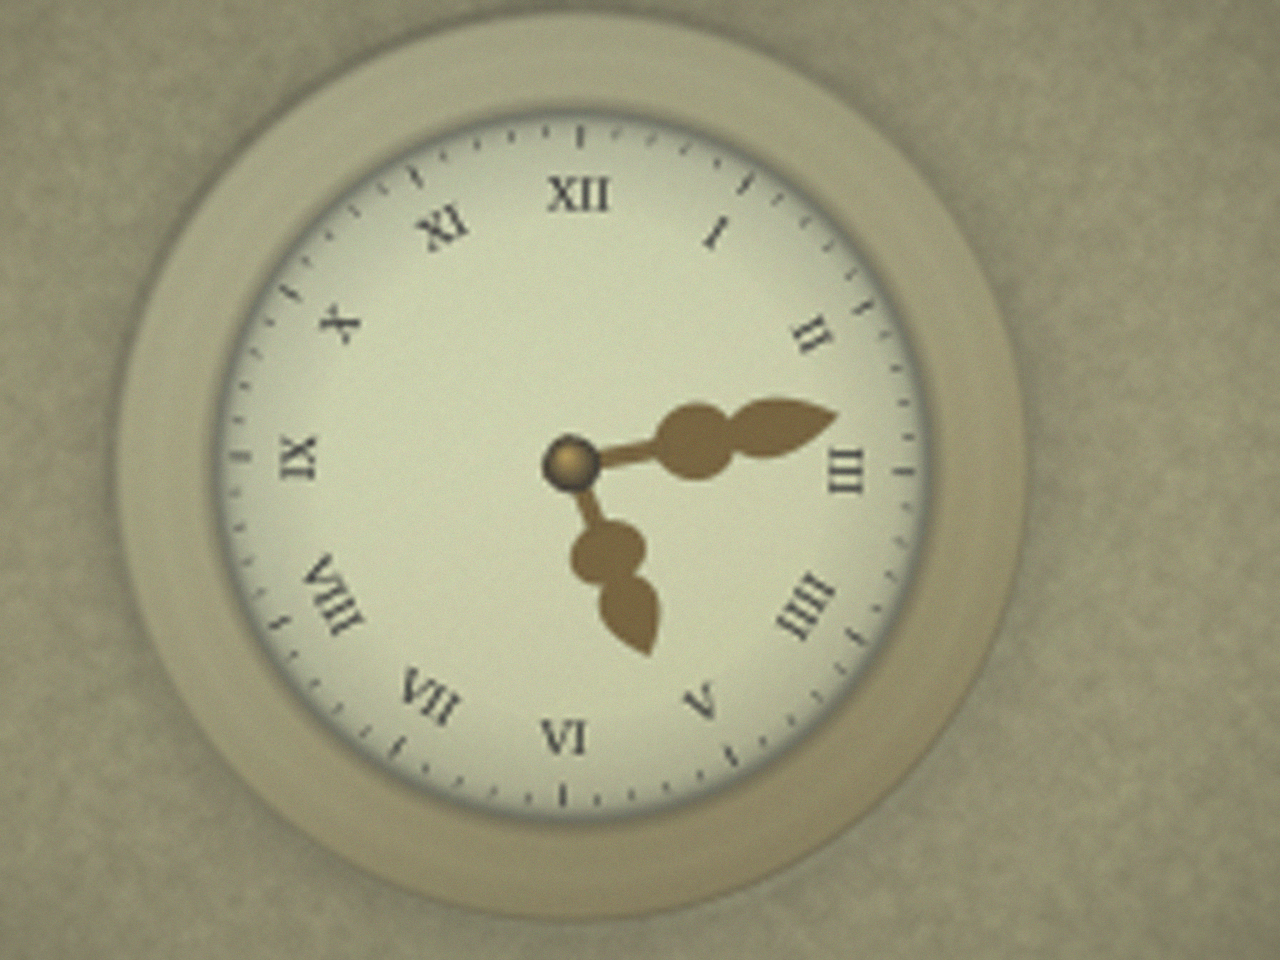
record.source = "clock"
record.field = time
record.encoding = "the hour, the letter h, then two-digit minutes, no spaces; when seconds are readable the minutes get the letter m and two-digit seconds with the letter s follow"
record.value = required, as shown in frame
5h13
